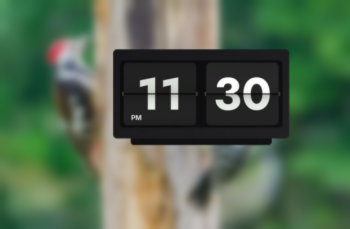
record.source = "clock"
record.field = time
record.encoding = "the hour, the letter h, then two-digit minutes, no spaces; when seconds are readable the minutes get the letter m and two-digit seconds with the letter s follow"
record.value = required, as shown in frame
11h30
